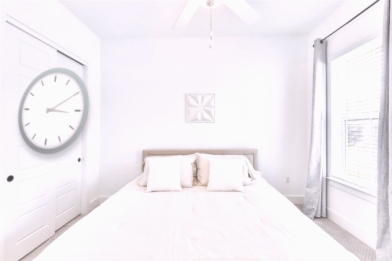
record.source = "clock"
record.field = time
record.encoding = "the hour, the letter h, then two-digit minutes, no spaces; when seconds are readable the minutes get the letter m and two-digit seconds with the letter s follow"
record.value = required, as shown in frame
3h10
